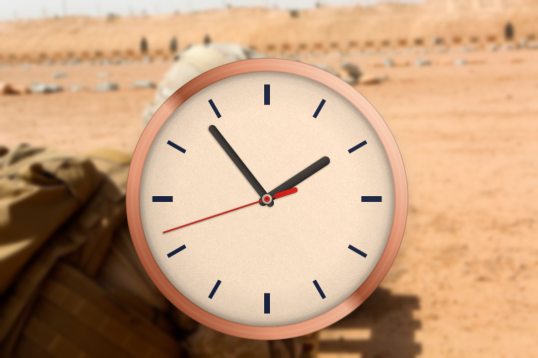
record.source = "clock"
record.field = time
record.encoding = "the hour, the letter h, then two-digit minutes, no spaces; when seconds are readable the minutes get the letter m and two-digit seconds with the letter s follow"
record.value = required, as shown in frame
1h53m42s
